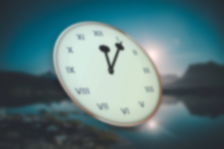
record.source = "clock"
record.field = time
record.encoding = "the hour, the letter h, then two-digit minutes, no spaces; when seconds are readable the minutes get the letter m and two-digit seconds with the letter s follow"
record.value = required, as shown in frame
12h06
